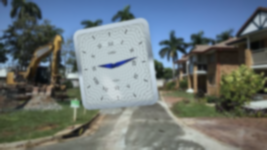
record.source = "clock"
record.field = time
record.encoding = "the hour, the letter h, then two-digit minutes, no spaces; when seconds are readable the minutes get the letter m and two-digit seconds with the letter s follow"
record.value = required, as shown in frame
9h13
